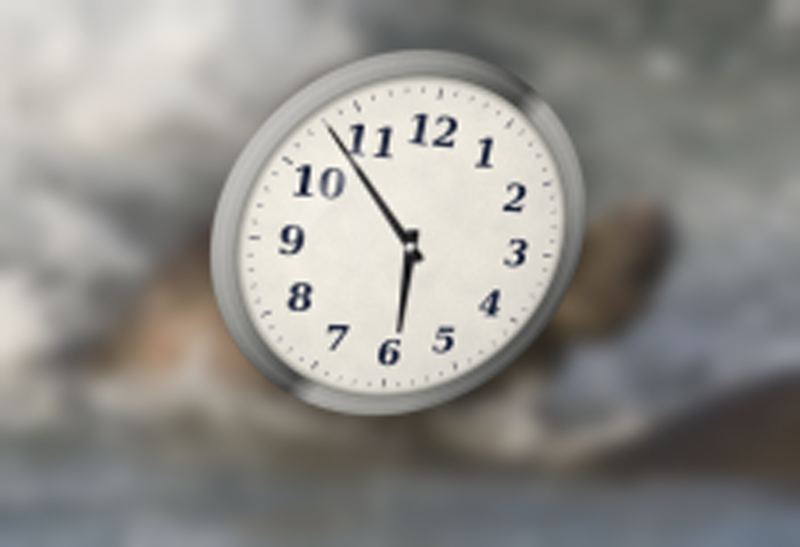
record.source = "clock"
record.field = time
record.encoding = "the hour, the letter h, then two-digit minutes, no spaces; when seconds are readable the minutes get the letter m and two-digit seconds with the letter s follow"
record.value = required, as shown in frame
5h53
